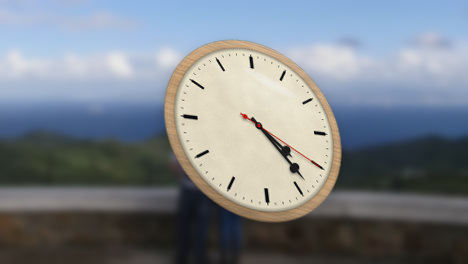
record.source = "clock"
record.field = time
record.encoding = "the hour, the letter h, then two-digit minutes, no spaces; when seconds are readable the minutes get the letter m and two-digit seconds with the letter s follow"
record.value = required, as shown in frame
4h23m20s
